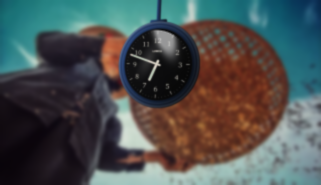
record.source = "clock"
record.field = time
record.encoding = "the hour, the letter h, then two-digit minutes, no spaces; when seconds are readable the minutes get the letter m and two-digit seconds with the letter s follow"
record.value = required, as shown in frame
6h48
